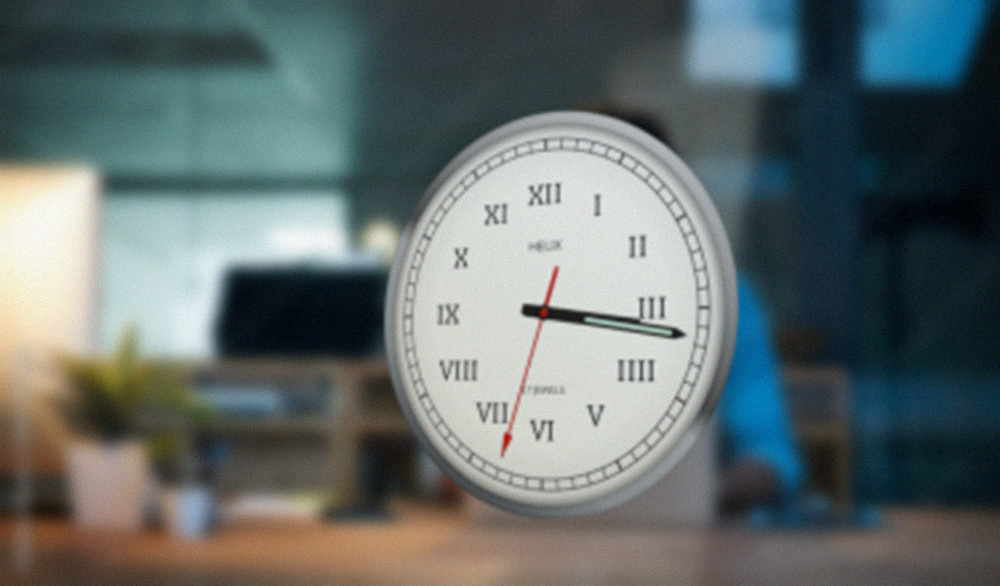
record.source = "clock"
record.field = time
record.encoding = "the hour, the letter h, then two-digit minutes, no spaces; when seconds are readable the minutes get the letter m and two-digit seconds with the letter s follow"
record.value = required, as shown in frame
3h16m33s
